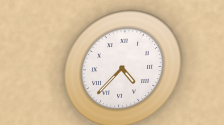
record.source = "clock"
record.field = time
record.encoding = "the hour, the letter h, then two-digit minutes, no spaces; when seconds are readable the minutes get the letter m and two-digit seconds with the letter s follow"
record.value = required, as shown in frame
4h37
